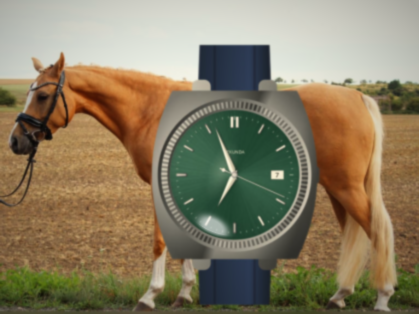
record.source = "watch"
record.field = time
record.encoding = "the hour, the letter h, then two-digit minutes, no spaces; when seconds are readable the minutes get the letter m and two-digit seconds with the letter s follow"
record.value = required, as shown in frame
6h56m19s
